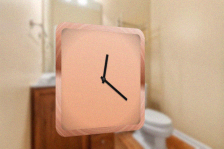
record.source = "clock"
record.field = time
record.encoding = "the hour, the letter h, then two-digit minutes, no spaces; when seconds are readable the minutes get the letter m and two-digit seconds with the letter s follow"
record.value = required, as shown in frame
12h21
